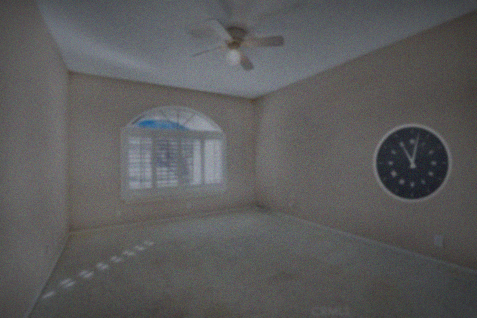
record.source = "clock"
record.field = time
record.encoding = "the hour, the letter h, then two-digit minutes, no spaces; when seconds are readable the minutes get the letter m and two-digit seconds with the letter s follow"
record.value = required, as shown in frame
11h02
